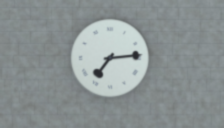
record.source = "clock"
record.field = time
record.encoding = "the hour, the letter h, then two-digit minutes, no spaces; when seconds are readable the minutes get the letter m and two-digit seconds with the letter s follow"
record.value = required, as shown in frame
7h14
